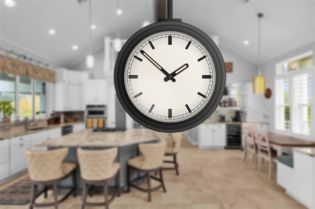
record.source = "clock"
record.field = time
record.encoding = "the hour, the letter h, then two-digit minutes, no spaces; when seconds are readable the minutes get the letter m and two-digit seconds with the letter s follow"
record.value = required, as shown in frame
1h52
